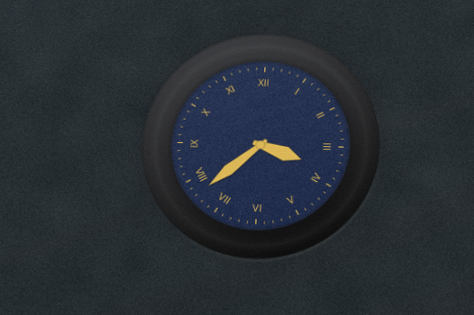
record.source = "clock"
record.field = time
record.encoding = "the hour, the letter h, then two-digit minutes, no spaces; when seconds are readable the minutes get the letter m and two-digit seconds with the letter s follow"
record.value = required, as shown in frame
3h38
